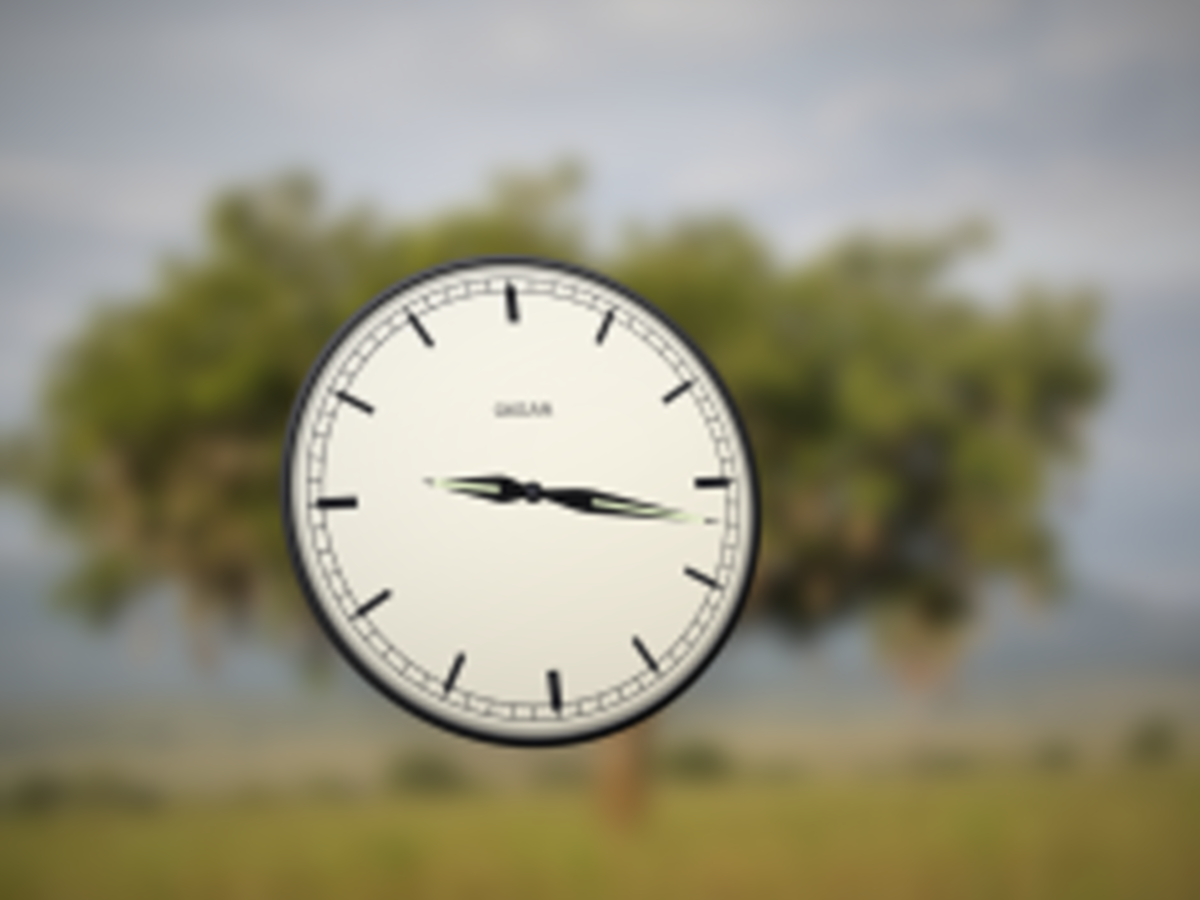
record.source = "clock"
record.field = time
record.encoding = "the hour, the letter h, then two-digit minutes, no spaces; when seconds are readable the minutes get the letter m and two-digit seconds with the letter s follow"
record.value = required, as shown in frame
9h17
